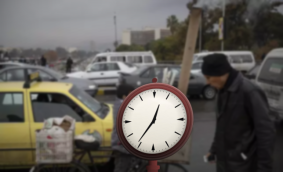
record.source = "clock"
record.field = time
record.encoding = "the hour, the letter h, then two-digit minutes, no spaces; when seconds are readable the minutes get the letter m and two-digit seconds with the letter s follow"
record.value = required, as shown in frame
12h36
